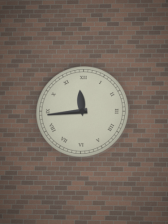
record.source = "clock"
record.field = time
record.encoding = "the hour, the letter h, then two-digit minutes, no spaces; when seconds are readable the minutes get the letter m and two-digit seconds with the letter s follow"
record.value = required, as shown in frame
11h44
